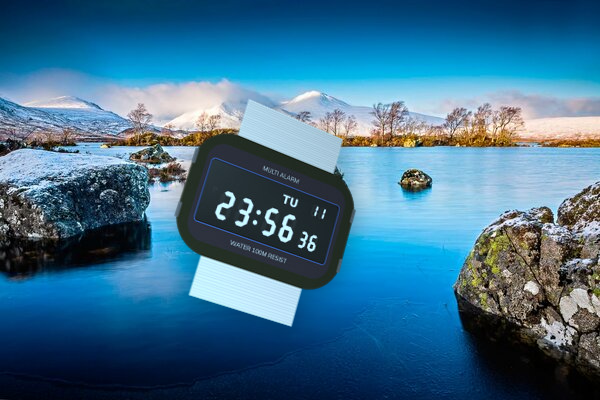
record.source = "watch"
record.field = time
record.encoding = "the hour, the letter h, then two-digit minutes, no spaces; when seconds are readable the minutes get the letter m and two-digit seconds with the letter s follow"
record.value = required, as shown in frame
23h56m36s
